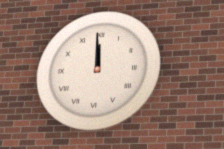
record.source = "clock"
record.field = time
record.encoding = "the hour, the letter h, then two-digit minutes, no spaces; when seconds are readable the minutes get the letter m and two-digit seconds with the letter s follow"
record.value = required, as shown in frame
11h59
